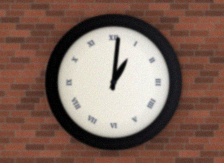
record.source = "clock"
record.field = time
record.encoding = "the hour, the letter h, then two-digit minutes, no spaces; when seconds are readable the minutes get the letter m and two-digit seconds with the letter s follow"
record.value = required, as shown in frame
1h01
